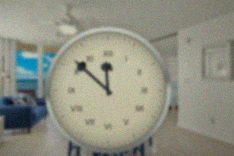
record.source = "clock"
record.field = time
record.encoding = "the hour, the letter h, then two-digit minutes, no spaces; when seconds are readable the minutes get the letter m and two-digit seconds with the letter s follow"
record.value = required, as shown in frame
11h52
